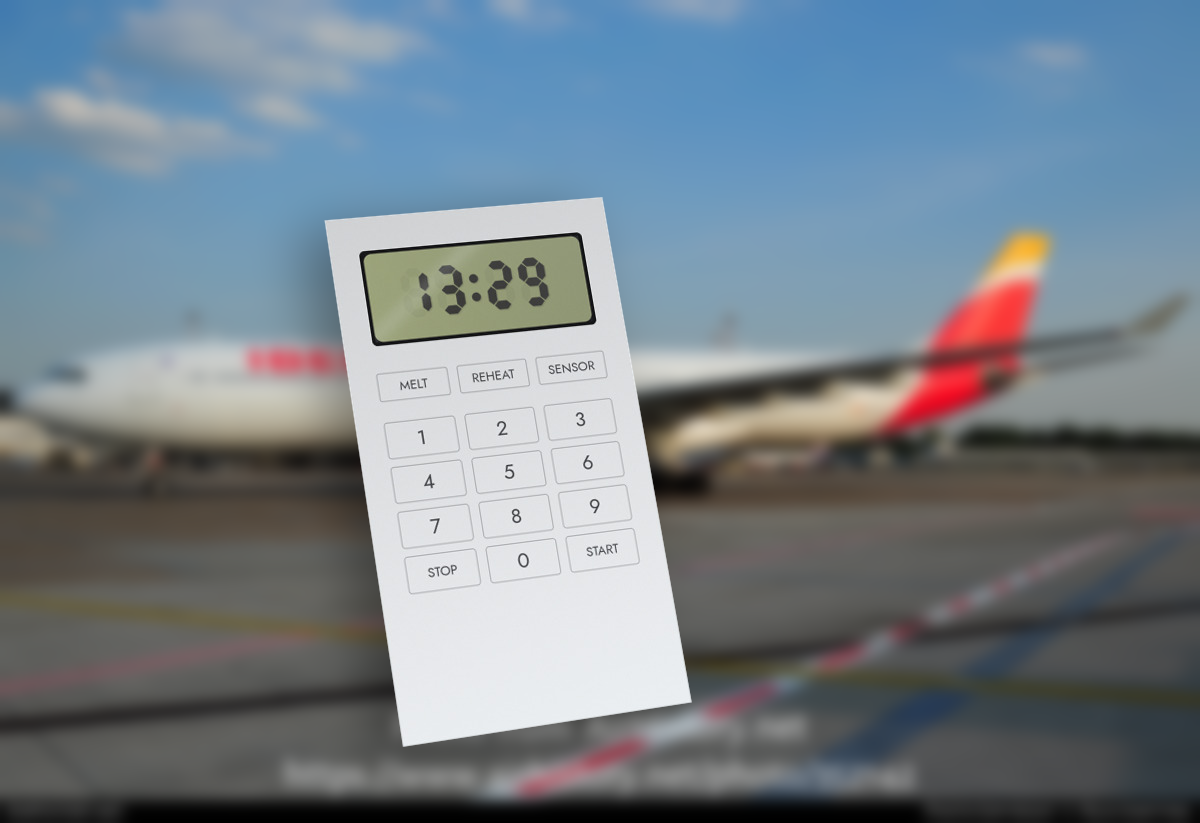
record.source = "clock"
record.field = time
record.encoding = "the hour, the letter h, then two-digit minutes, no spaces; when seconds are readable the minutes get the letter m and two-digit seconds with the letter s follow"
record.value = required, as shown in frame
13h29
